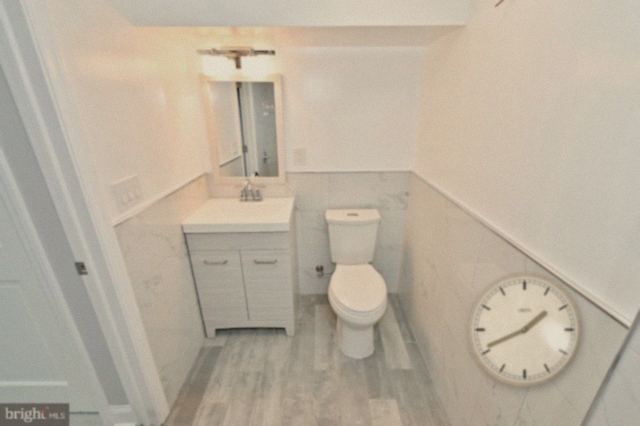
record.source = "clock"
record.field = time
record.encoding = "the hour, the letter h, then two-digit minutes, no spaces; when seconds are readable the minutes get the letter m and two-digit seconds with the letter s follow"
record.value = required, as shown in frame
1h41
